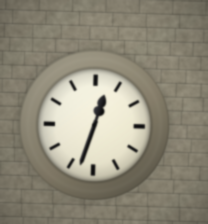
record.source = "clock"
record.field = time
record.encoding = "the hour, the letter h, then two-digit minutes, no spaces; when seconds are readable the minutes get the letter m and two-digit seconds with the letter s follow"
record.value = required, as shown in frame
12h33
